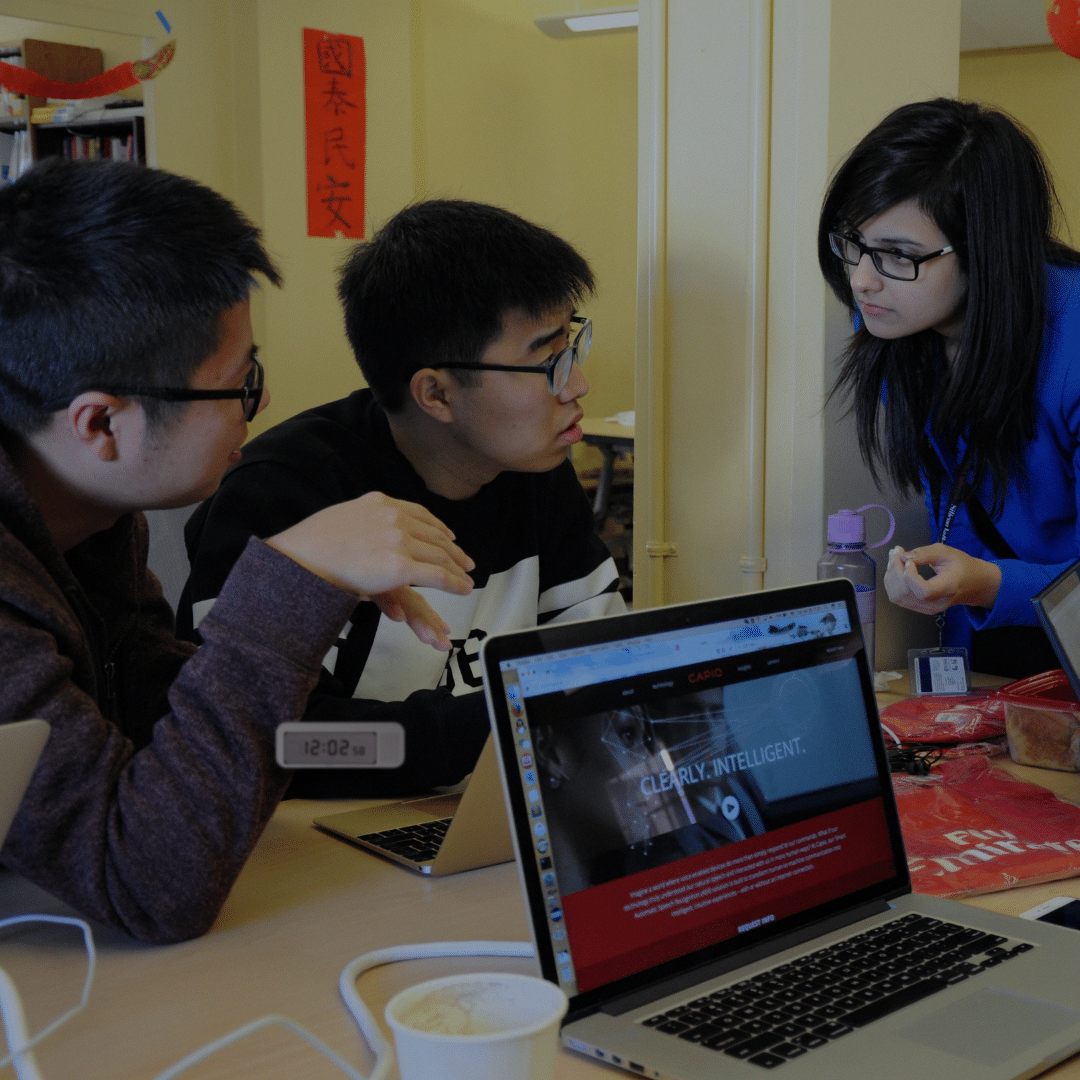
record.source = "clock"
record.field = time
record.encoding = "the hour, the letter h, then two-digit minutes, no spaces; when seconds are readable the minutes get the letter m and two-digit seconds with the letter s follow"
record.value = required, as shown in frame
12h02
